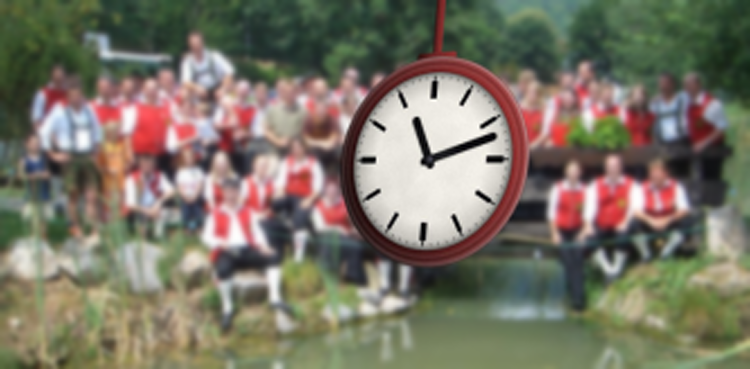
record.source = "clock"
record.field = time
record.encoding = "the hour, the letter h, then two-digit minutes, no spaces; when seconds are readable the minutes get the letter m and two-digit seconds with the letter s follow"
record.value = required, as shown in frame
11h12
